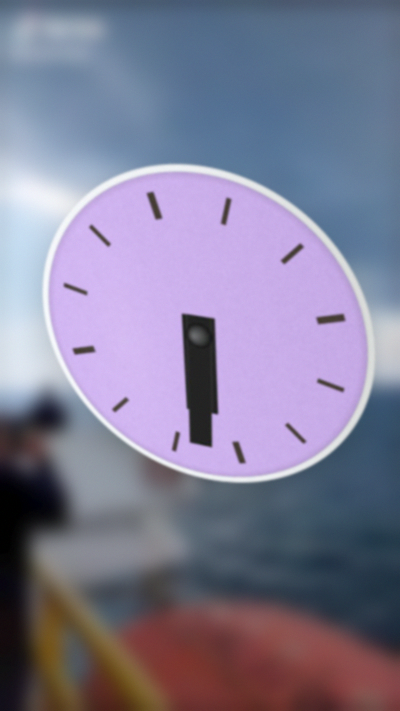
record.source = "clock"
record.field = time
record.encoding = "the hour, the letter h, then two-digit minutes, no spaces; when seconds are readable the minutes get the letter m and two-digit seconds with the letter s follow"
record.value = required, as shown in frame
6h33
